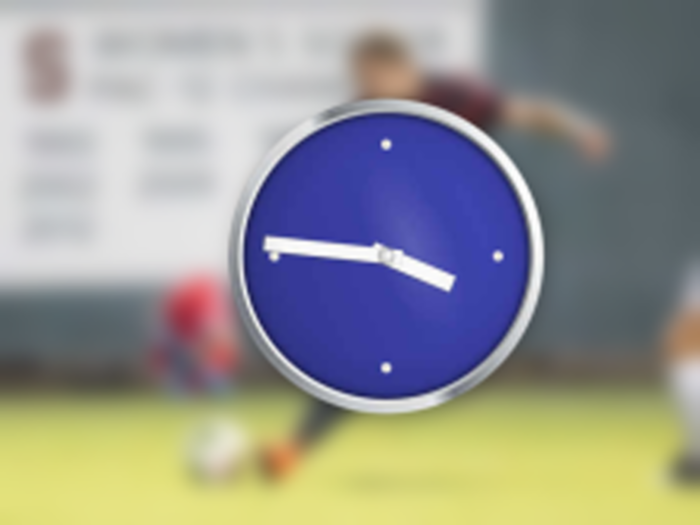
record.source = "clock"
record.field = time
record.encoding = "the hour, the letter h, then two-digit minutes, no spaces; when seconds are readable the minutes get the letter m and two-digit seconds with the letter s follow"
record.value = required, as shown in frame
3h46
